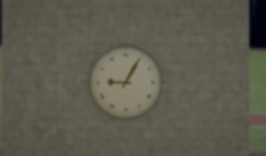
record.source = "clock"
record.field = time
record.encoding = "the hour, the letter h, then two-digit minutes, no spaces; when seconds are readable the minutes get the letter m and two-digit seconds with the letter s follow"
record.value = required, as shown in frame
9h05
